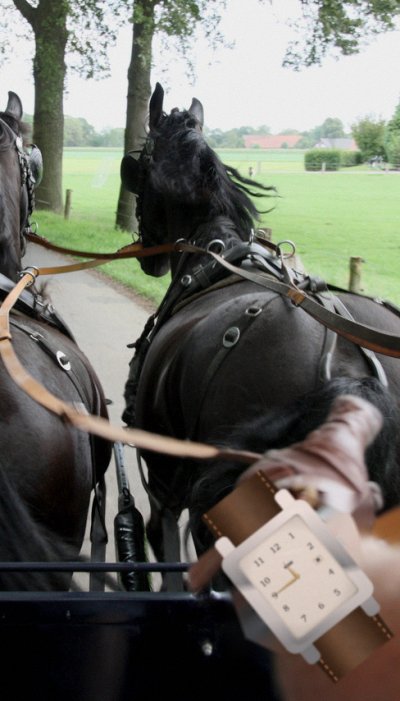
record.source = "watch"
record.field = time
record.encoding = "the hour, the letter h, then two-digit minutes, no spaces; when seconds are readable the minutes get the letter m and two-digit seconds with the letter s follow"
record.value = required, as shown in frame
11h45
